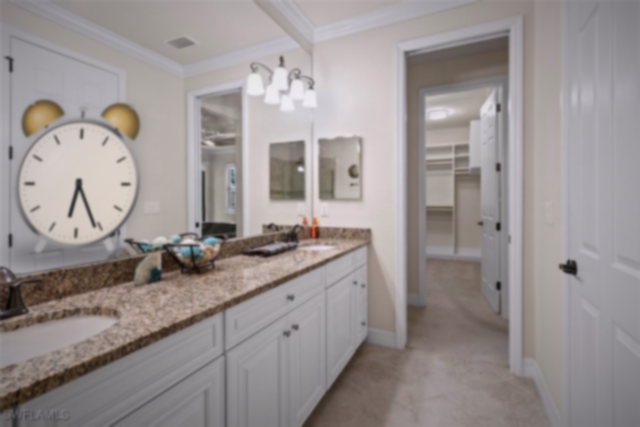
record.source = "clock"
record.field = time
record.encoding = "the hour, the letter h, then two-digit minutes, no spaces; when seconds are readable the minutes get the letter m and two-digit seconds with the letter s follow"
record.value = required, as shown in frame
6h26
